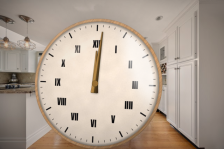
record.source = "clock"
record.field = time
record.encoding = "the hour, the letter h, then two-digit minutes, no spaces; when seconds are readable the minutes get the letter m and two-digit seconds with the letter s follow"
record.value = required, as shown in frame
12h01
